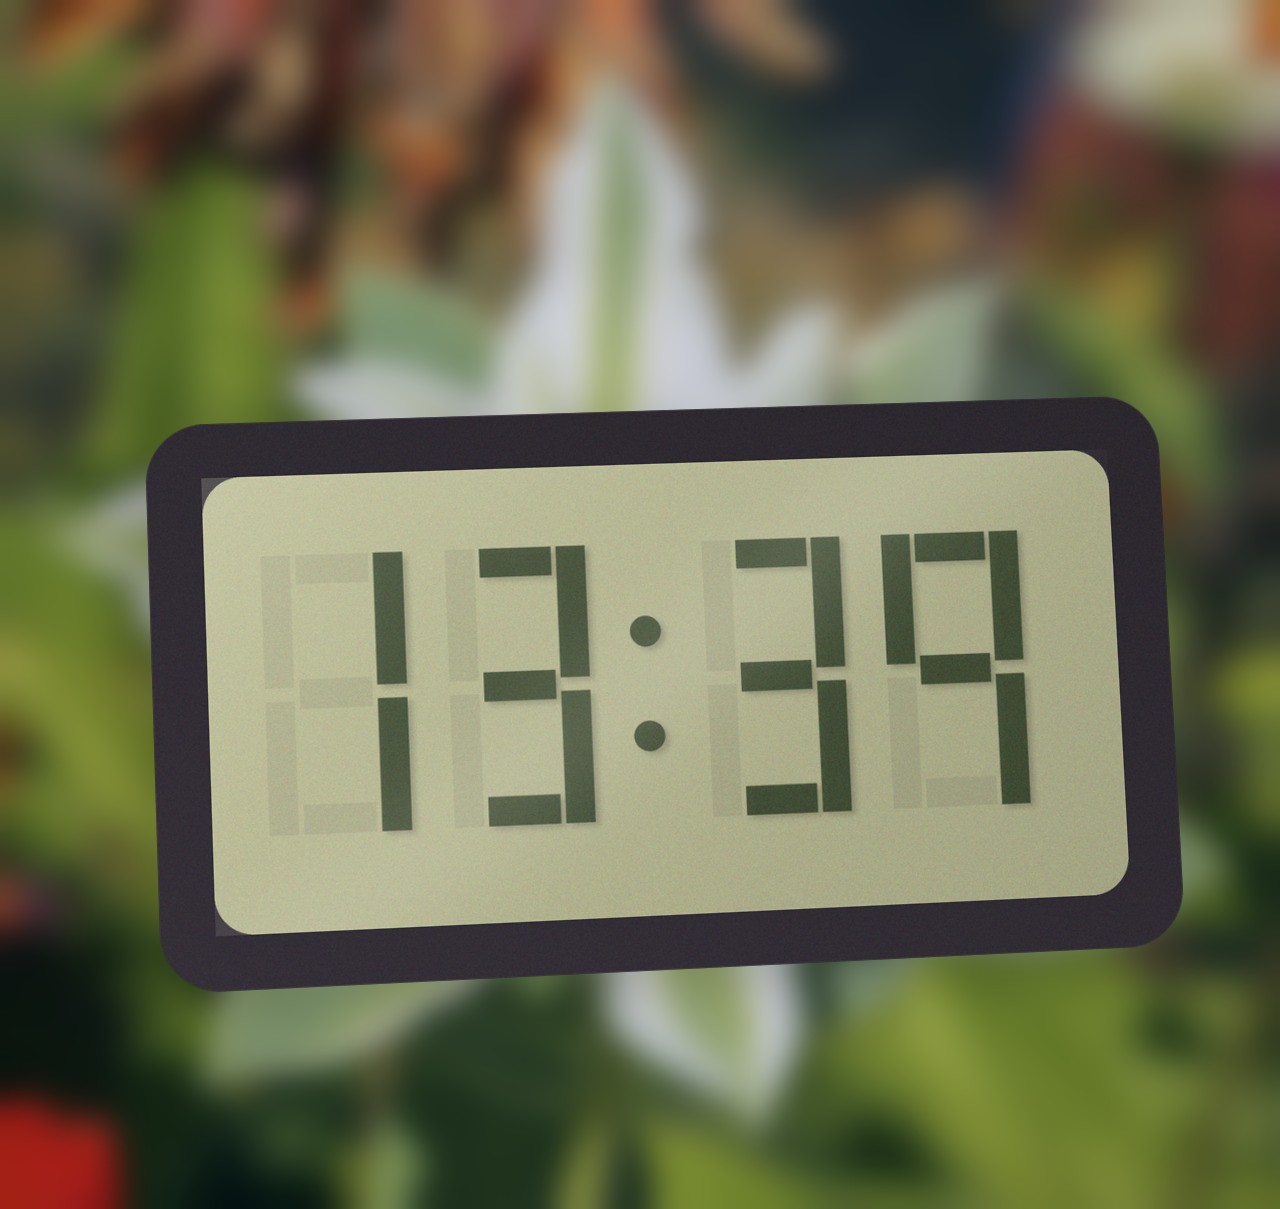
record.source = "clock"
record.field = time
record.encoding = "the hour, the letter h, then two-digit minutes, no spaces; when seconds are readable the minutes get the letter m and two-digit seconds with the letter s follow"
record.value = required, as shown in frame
13h39
